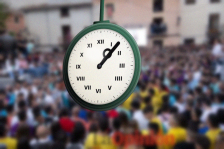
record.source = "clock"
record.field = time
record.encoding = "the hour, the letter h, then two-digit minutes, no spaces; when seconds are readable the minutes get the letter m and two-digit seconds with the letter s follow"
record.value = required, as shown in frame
1h07
